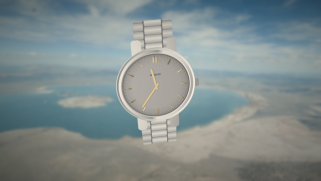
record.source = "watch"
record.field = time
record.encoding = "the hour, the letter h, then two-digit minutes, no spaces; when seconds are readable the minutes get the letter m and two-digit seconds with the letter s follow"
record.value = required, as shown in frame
11h36
